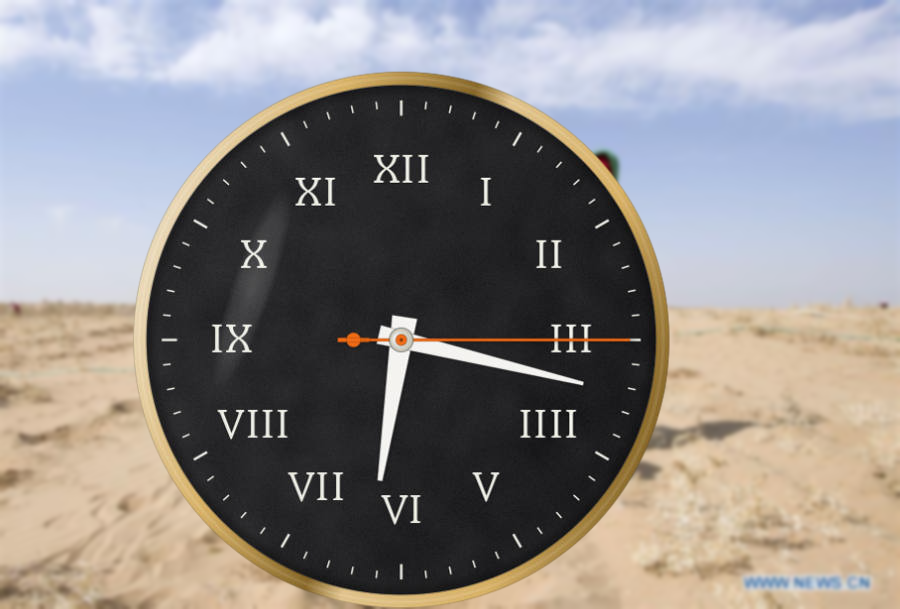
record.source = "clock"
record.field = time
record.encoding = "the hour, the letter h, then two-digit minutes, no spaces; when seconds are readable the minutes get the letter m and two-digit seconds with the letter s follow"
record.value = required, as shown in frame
6h17m15s
